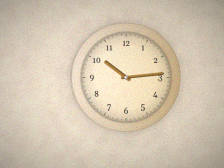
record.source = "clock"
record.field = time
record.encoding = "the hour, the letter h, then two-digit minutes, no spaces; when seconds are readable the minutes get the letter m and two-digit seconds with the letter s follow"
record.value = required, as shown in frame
10h14
